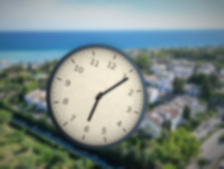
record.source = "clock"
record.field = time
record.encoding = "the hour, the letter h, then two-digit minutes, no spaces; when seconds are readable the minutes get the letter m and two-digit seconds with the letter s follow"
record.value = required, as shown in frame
6h06
